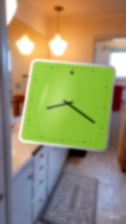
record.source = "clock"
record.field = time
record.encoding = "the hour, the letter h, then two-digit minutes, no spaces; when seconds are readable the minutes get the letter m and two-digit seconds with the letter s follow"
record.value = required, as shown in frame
8h20
